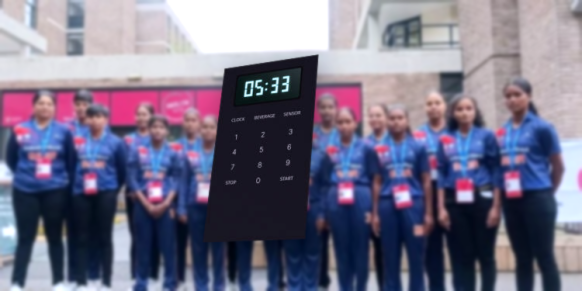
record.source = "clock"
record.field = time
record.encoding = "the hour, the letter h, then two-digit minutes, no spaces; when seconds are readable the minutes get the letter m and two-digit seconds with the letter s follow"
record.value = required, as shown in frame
5h33
